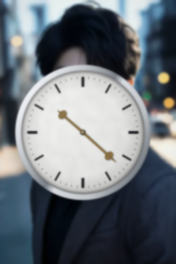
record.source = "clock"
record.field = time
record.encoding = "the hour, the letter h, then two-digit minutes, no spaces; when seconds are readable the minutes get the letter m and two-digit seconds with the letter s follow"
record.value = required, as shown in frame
10h22
